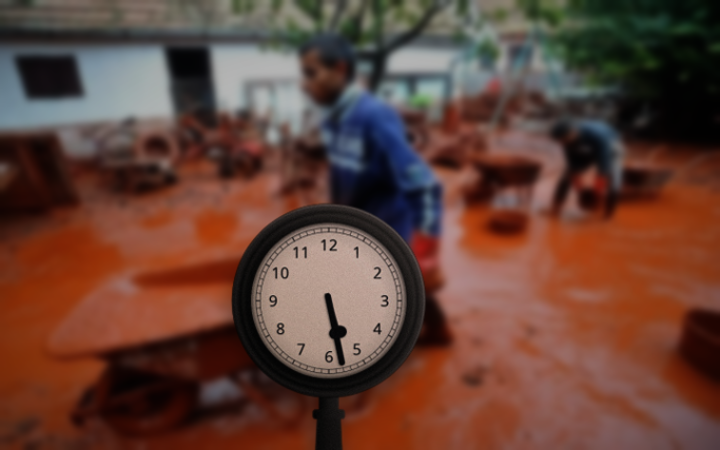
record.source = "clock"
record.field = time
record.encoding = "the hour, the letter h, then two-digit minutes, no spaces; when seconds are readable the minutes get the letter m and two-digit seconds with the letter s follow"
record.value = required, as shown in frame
5h28
